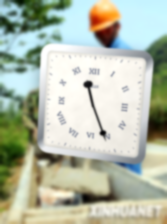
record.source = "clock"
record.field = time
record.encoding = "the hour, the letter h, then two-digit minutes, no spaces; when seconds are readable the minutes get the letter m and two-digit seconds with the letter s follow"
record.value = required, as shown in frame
11h26
